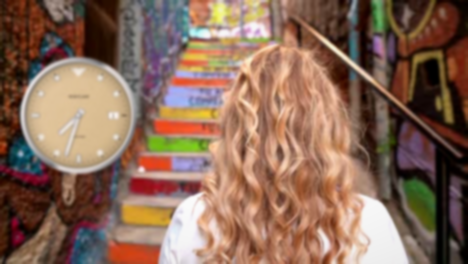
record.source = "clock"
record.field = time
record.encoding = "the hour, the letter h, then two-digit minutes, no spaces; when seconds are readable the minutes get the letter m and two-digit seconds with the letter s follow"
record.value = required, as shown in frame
7h33
